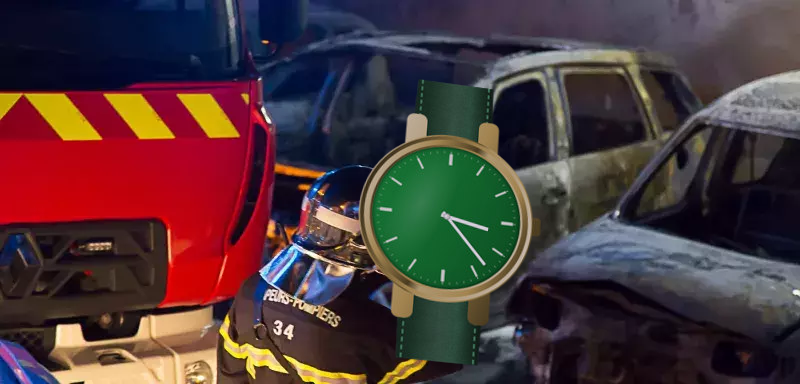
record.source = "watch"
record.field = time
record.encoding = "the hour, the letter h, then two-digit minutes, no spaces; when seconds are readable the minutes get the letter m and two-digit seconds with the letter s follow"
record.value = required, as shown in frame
3h23
